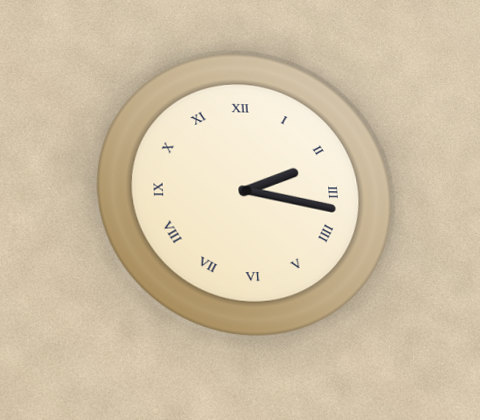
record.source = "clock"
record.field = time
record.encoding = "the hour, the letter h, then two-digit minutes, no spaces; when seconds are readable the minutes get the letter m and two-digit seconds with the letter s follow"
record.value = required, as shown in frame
2h17
